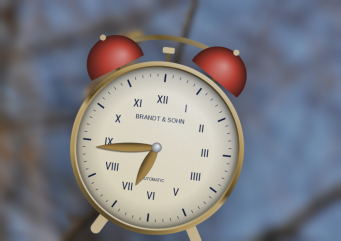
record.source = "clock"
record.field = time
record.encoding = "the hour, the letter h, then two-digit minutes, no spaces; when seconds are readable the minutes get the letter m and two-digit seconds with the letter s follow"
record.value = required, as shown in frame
6h44
